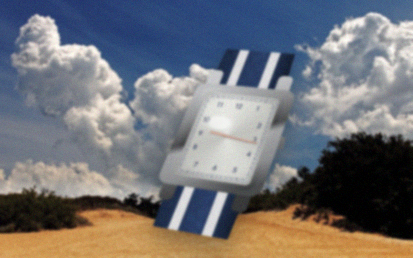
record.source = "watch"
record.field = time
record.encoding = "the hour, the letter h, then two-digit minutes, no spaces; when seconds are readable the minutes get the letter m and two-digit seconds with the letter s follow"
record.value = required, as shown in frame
9h16
